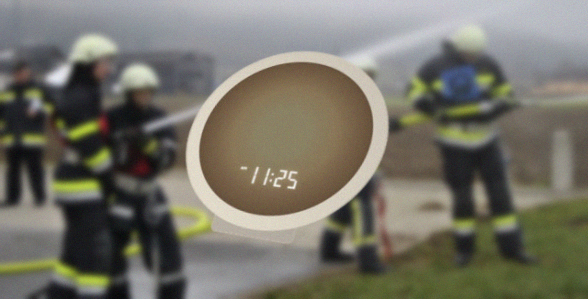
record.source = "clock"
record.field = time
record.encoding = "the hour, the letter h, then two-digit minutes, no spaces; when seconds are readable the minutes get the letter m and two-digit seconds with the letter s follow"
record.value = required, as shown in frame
11h25
